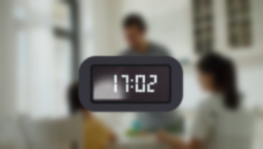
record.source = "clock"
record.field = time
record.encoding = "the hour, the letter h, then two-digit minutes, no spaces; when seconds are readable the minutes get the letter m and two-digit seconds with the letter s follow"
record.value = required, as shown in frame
17h02
